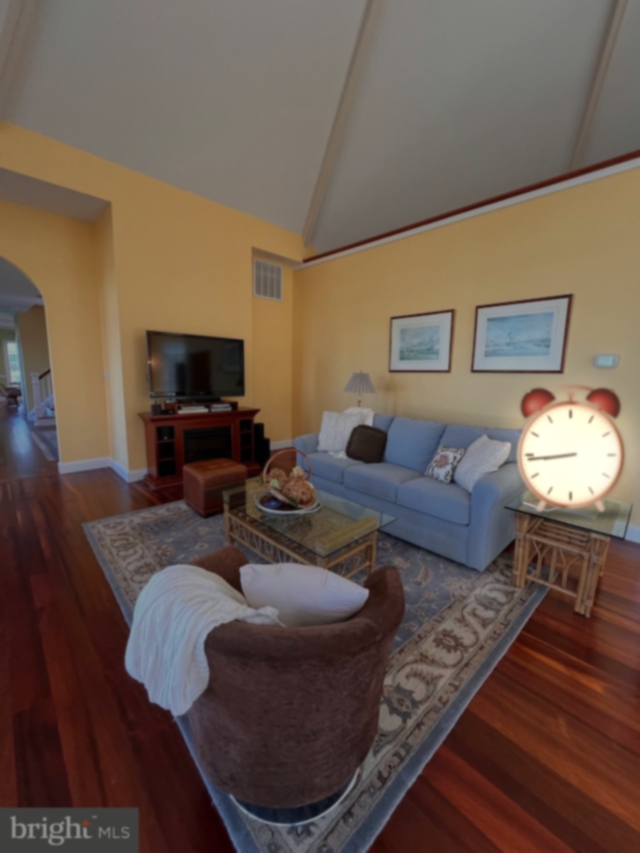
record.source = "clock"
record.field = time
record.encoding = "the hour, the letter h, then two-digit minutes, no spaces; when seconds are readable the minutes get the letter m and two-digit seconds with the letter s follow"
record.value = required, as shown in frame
8h44
